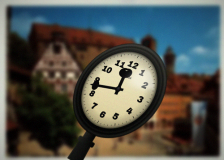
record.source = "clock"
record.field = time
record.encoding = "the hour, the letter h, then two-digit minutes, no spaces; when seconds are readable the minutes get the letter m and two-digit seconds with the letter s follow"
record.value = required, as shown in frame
11h43
